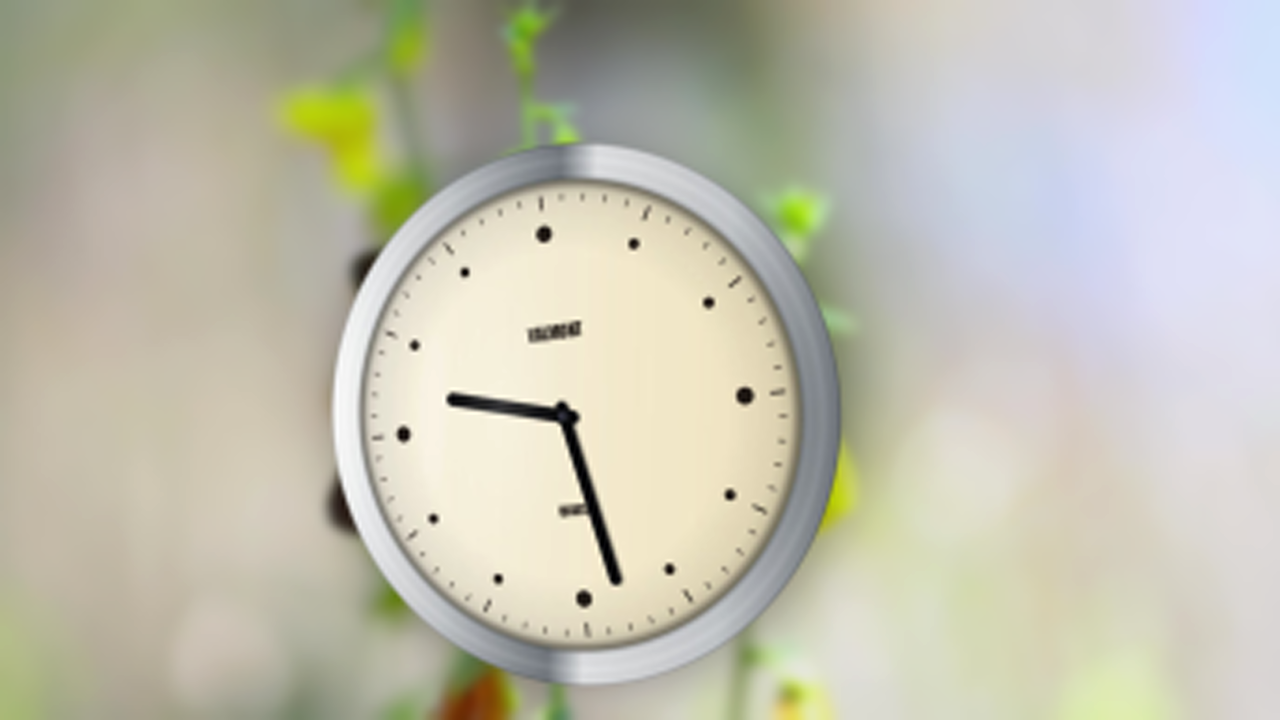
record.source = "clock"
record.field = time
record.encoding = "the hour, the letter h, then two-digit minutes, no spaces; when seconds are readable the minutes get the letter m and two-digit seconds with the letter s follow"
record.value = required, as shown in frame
9h28
